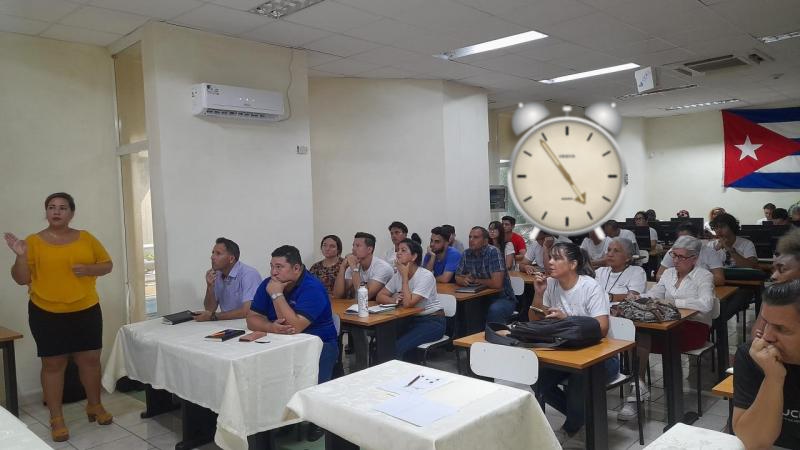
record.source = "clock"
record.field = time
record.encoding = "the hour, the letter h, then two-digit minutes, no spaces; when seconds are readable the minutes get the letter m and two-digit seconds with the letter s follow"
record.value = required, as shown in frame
4h54
